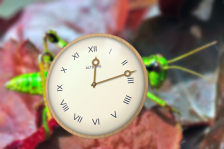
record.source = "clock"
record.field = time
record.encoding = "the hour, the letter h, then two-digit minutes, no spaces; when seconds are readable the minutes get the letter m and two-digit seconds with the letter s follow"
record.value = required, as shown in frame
12h13
